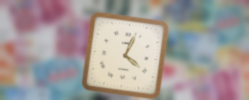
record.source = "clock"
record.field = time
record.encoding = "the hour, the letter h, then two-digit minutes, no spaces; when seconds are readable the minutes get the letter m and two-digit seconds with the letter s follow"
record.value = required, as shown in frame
4h03
